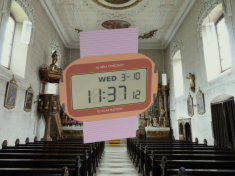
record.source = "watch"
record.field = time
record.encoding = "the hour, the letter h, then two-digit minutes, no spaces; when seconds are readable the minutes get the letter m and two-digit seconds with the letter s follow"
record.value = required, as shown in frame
11h37m12s
